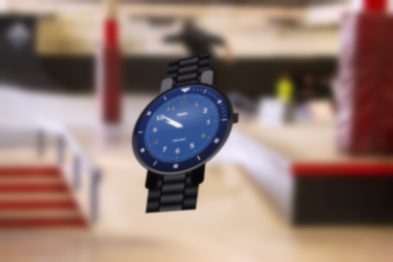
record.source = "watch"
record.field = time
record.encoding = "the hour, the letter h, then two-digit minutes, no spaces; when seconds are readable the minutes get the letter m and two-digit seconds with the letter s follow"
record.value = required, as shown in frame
9h51
